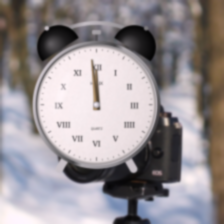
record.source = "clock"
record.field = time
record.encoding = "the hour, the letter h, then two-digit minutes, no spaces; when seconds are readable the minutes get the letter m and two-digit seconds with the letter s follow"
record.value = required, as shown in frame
11h59
